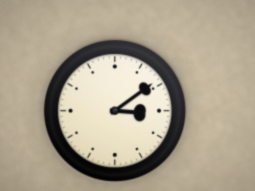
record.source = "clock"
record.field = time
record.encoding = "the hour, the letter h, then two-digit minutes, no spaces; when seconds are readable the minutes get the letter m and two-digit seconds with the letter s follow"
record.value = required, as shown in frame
3h09
